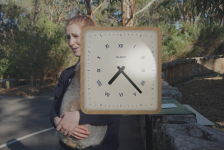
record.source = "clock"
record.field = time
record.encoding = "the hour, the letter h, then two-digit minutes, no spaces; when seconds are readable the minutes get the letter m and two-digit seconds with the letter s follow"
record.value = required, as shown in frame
7h23
